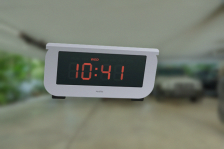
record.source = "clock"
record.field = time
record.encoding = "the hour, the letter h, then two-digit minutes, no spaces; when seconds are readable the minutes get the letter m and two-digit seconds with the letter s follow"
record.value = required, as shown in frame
10h41
